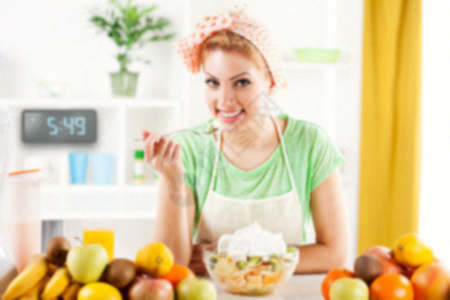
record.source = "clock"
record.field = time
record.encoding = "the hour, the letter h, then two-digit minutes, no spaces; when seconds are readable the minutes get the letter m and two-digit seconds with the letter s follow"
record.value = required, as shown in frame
5h49
